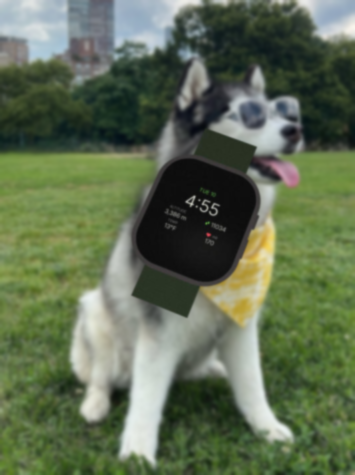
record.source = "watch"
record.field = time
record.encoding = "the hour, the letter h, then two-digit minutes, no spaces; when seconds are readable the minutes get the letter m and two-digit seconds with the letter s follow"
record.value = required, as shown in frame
4h55
